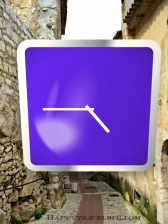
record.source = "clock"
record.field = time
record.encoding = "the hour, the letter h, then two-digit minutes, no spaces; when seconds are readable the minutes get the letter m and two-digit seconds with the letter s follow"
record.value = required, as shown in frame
4h45
